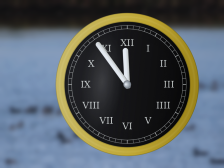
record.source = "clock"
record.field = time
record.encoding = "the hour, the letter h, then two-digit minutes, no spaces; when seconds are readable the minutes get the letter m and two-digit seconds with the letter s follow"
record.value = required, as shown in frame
11h54
